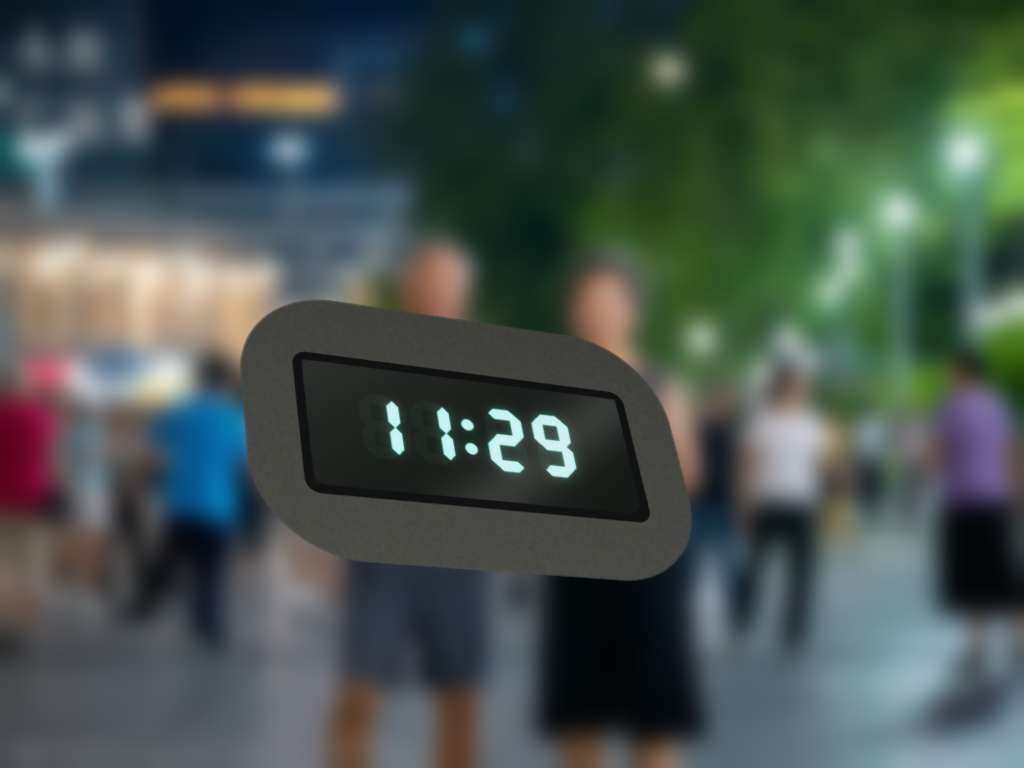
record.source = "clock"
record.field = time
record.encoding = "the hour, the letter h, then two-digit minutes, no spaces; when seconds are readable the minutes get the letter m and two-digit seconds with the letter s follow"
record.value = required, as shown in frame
11h29
